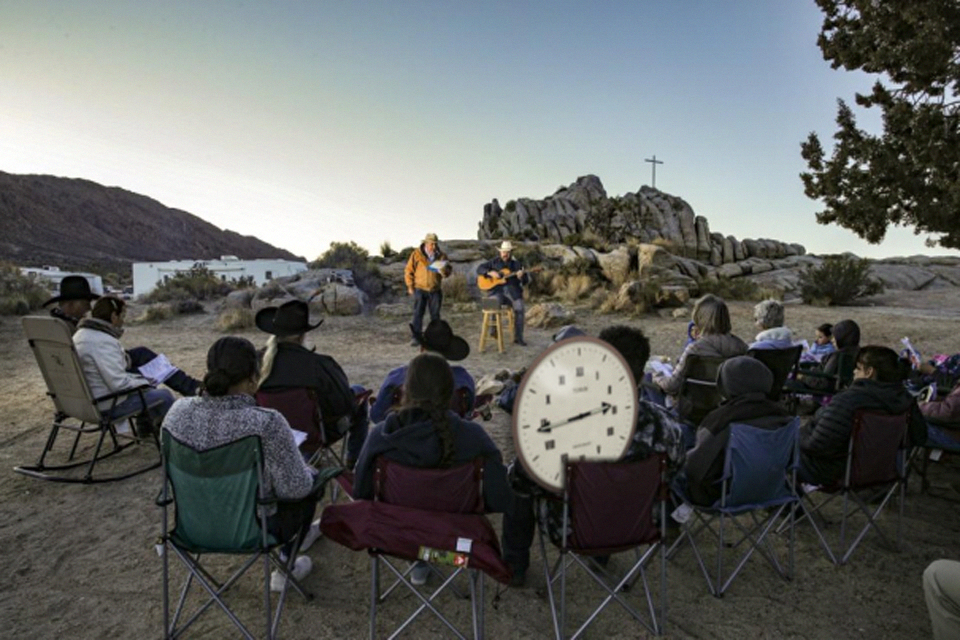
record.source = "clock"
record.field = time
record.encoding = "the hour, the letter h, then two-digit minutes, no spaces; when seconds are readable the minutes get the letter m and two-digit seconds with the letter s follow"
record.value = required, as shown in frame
2h44
